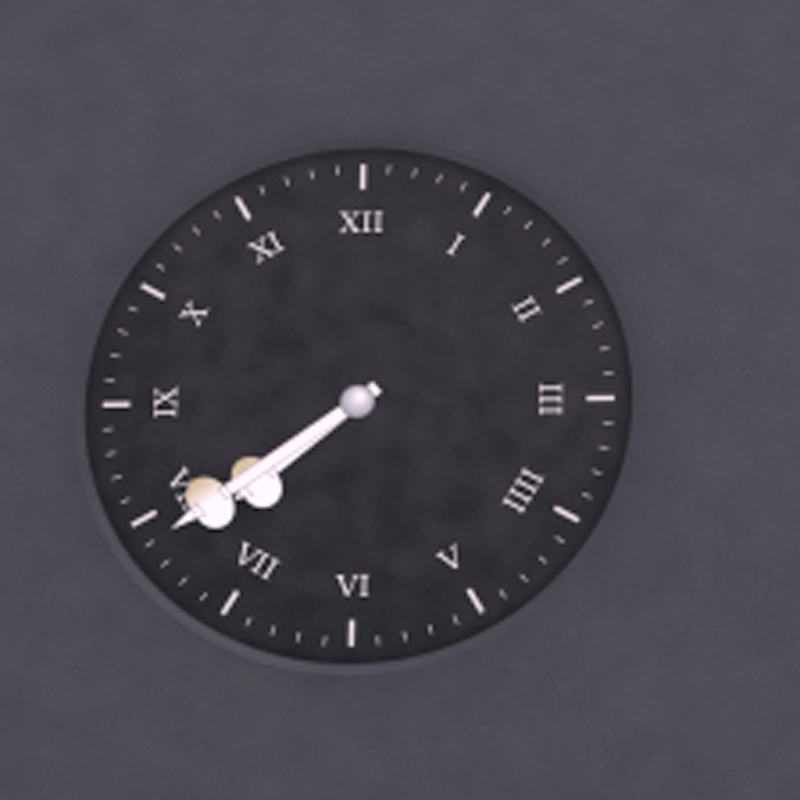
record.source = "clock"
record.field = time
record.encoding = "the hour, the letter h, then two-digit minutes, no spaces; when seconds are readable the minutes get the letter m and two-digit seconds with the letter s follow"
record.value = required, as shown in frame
7h39
